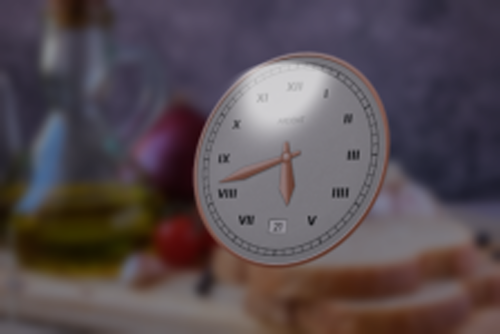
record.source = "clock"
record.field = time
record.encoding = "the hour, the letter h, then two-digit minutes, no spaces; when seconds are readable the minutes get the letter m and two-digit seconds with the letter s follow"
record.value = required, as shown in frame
5h42
